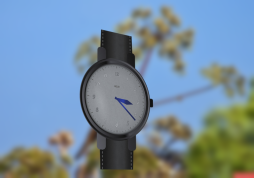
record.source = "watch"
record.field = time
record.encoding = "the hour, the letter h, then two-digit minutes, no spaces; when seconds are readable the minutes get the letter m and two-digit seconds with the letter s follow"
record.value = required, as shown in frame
3h22
